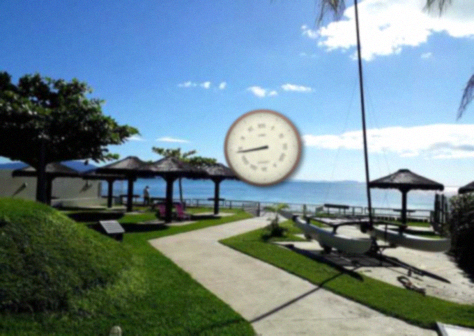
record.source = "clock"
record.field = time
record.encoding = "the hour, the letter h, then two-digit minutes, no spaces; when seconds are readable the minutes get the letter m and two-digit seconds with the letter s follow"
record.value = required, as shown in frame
8h44
